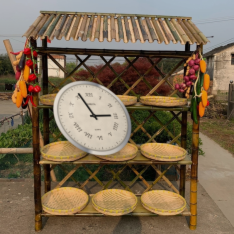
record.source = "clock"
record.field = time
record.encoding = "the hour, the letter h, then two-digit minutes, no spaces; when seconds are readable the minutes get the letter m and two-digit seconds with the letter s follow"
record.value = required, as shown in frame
2h56
